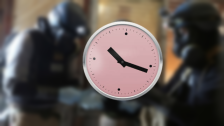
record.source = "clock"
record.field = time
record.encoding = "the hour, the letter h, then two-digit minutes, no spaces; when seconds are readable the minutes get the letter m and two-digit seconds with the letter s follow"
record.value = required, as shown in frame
10h17
